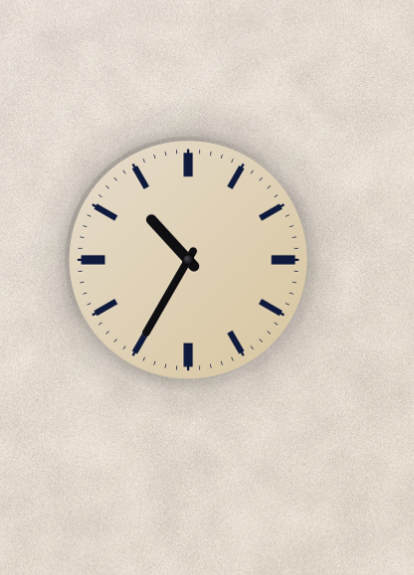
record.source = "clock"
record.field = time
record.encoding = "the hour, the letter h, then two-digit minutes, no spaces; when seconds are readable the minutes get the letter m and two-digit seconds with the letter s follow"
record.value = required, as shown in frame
10h35
